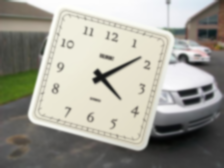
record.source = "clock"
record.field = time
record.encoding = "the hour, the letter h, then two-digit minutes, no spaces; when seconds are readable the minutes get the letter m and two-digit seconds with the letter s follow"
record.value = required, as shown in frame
4h08
